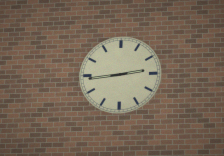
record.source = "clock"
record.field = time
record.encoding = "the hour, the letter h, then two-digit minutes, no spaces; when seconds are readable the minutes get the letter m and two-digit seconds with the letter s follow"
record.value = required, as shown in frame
2h44
